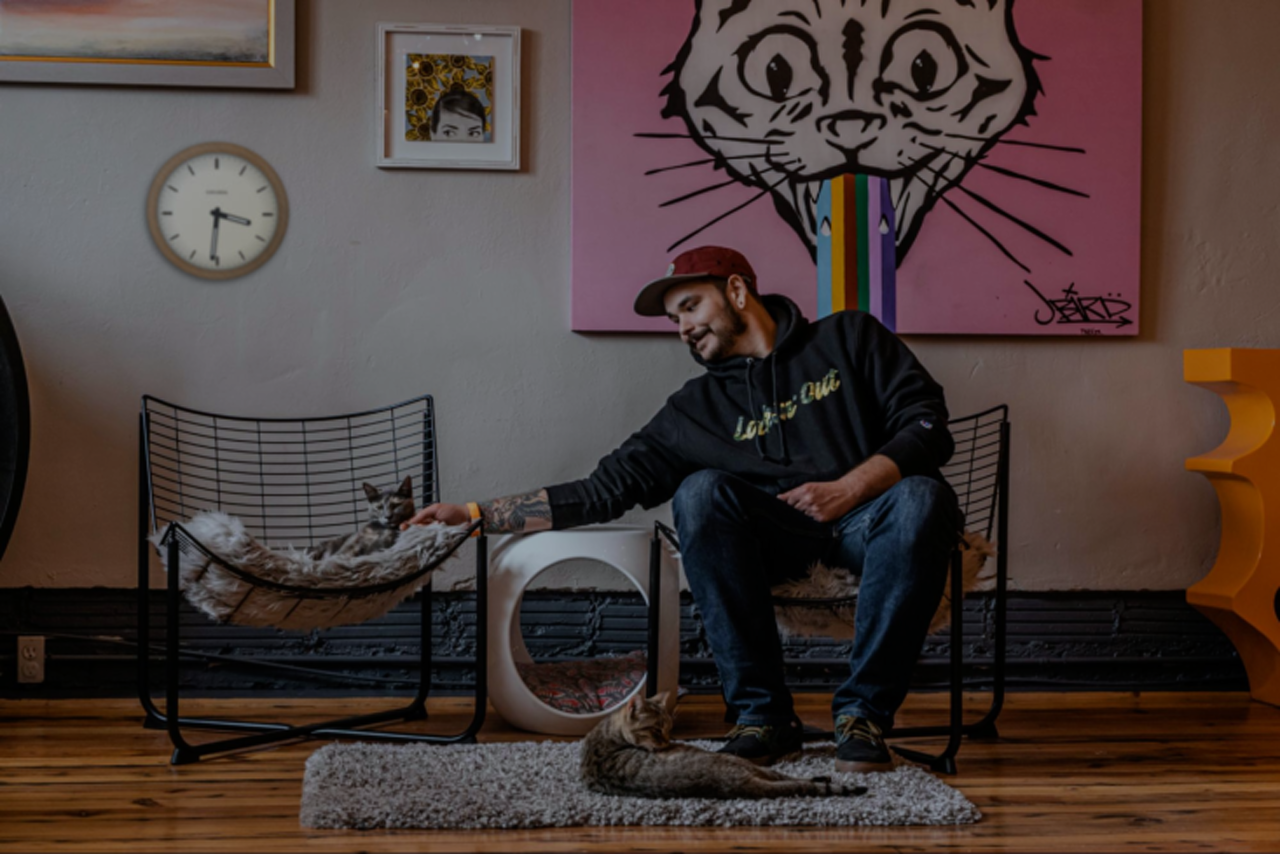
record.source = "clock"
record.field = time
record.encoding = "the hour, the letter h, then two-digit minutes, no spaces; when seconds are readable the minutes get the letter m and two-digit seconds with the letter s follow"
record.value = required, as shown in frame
3h31
